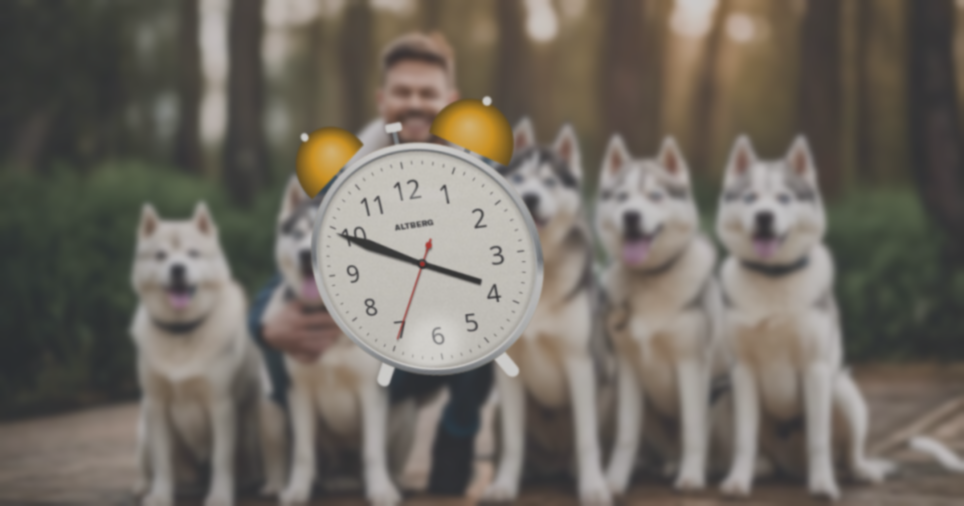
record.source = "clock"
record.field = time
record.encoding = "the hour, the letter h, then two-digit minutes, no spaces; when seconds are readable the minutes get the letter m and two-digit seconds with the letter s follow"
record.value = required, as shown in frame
3h49m35s
